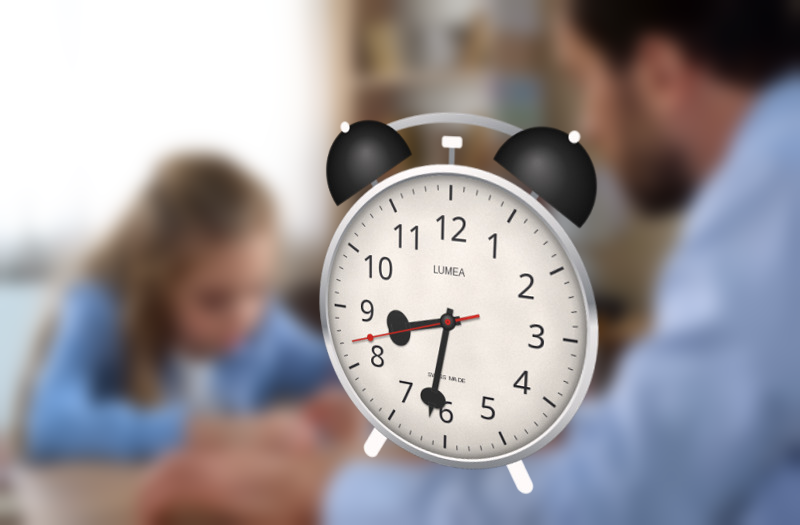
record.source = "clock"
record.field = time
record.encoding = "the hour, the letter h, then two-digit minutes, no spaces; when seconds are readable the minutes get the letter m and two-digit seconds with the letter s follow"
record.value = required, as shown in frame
8h31m42s
